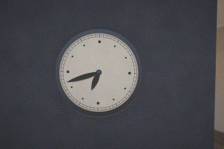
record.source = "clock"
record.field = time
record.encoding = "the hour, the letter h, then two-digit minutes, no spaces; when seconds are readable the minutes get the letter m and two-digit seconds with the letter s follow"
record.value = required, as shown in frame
6h42
